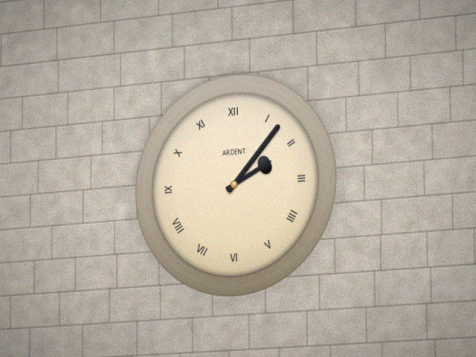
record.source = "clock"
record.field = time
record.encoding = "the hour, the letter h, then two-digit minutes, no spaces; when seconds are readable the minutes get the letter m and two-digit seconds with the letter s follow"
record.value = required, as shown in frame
2h07
